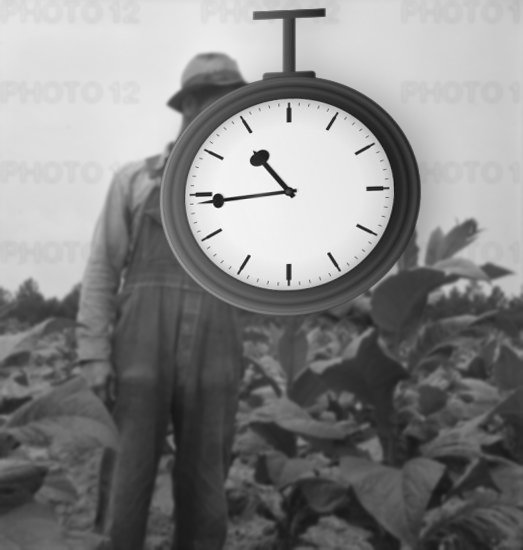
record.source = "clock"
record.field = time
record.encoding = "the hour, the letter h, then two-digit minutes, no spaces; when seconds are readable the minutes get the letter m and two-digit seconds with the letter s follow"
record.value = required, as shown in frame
10h44
